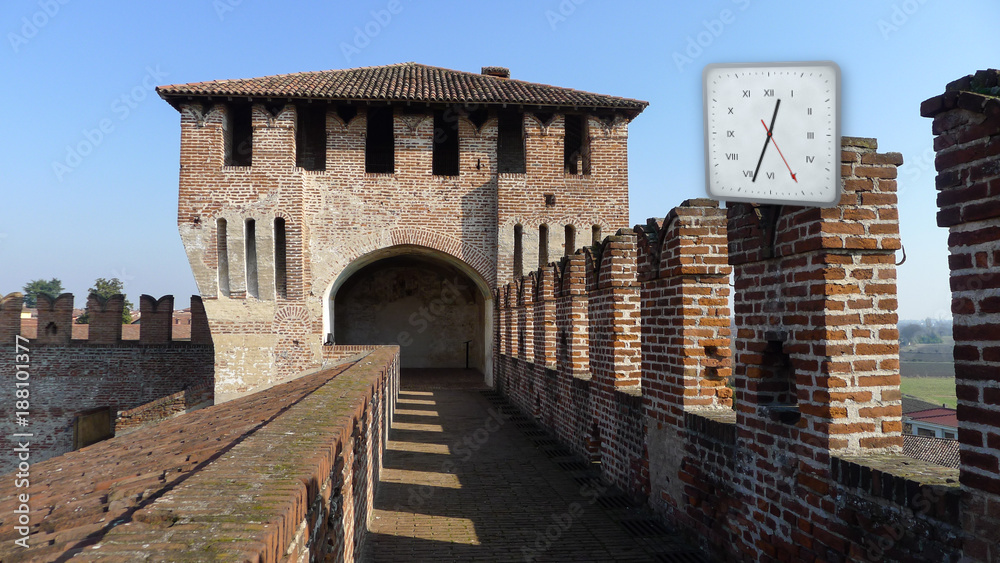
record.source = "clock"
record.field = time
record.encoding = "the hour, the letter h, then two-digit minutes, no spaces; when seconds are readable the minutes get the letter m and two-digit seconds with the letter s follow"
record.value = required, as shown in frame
12h33m25s
